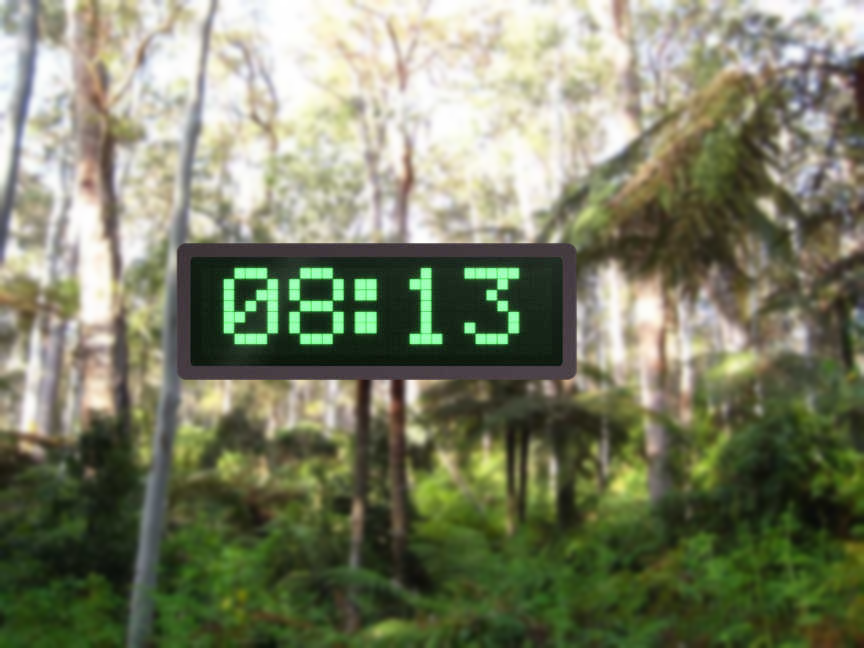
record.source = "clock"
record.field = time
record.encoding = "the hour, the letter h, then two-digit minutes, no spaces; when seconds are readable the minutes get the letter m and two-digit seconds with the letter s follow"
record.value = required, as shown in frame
8h13
